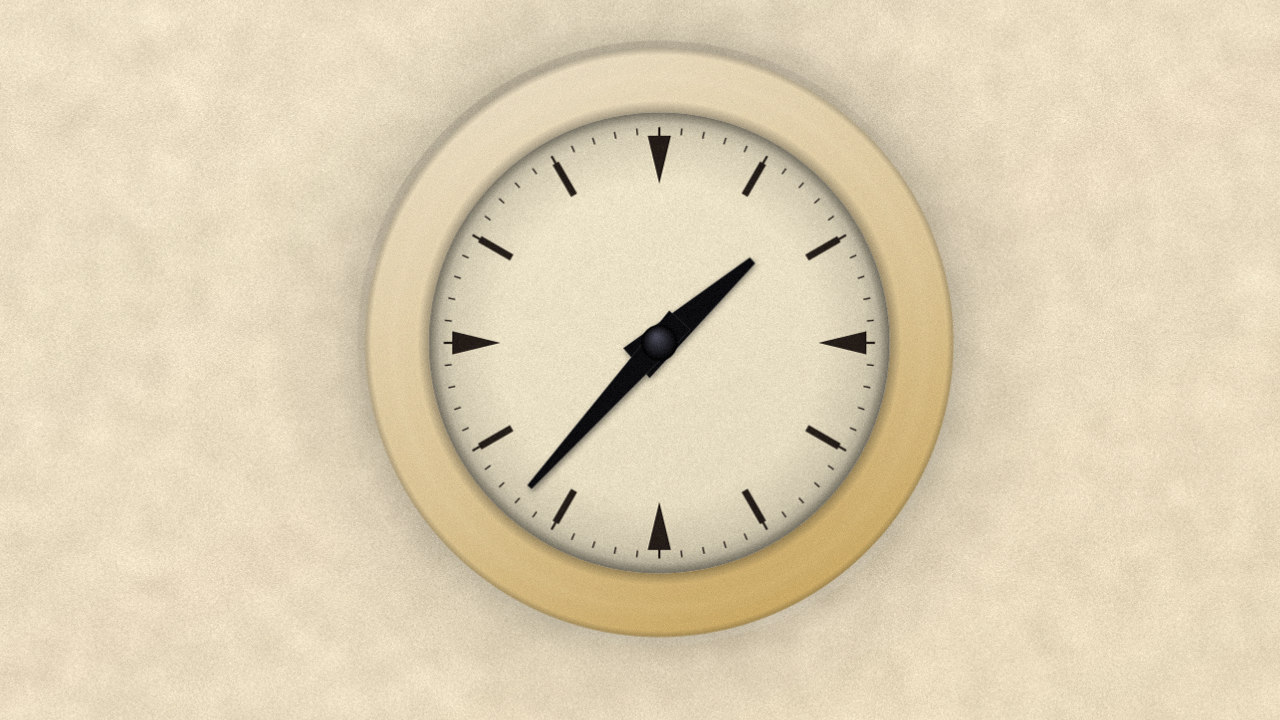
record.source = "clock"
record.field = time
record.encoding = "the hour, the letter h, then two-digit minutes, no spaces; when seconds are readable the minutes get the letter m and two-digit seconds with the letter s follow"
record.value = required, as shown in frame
1h37
